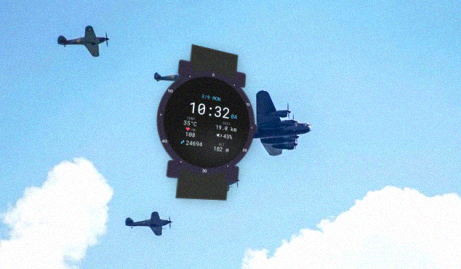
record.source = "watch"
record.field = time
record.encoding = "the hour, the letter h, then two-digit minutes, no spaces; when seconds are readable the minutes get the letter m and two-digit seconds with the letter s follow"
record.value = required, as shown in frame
10h32
